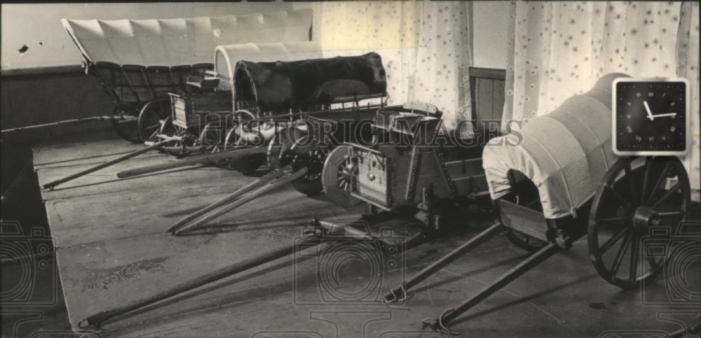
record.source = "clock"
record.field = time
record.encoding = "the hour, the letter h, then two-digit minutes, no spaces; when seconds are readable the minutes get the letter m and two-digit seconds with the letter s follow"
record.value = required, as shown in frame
11h14
